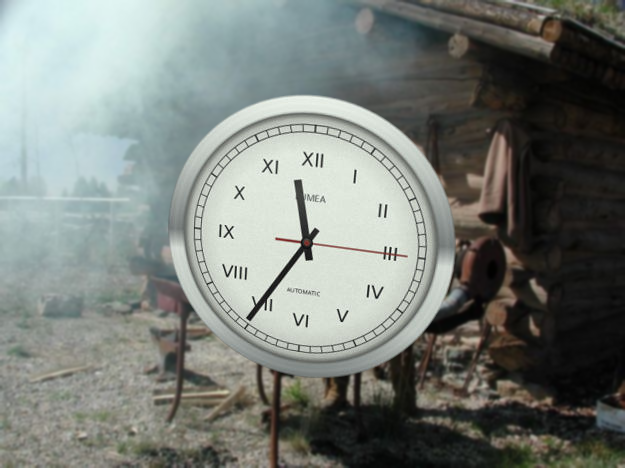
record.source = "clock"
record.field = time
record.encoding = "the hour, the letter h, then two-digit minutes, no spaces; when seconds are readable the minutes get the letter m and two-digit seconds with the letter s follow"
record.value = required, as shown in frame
11h35m15s
